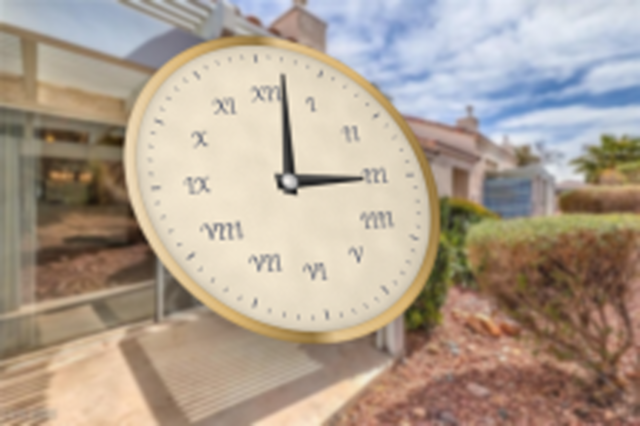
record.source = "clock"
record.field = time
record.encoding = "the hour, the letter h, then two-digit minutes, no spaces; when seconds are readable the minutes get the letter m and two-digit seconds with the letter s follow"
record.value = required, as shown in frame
3h02
